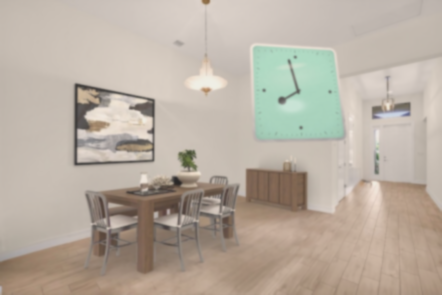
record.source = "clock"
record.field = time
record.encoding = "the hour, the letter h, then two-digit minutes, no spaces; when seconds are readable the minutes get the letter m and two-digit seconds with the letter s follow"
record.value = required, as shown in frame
7h58
